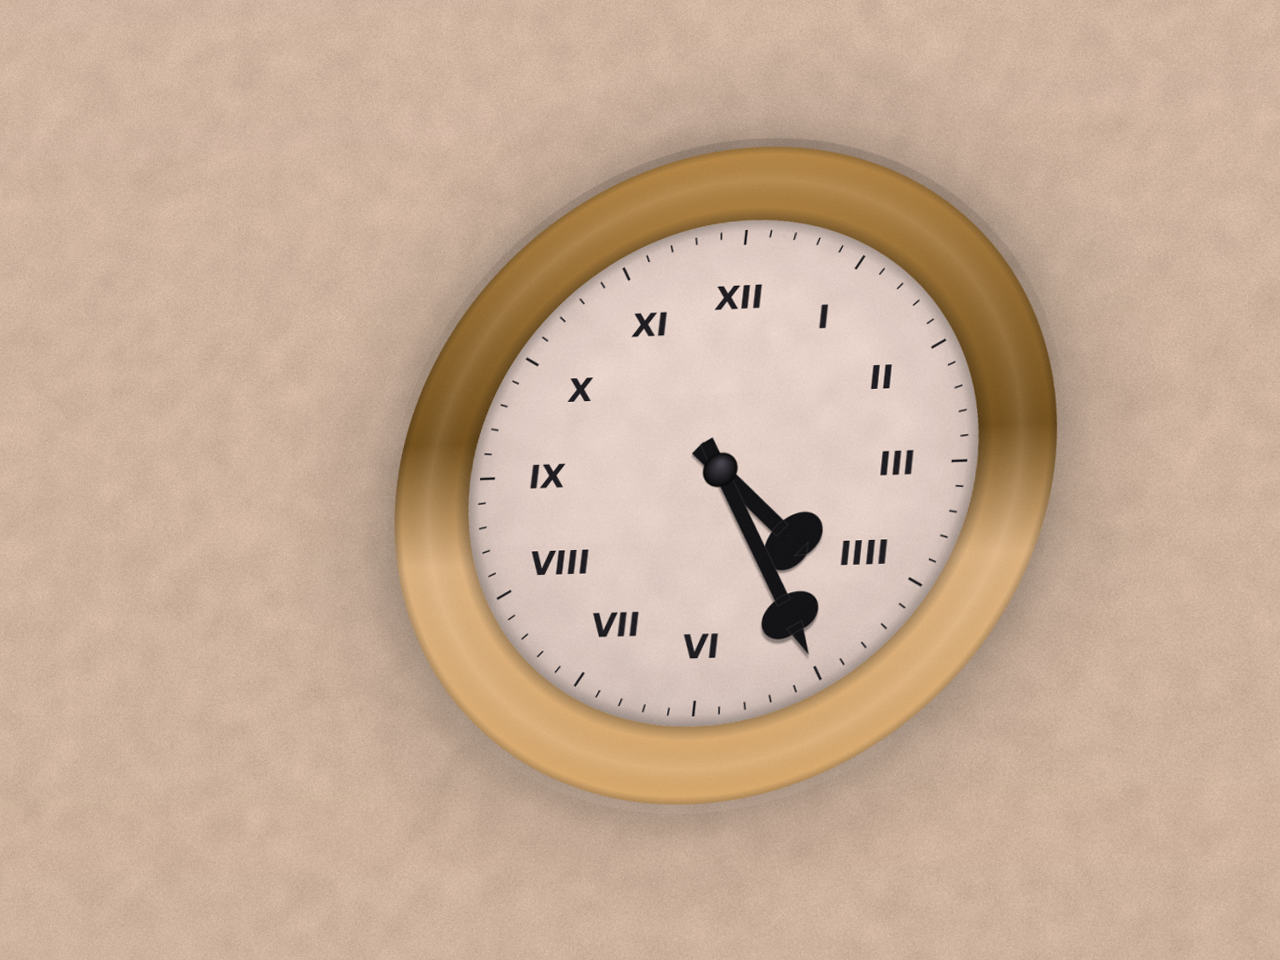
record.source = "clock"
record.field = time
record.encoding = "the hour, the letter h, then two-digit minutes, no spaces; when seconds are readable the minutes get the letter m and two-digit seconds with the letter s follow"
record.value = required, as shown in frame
4h25
